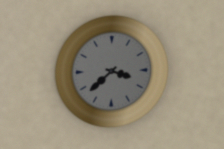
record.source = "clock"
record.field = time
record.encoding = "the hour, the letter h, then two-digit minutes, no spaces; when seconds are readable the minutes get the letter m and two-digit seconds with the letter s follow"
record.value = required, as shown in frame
3h38
